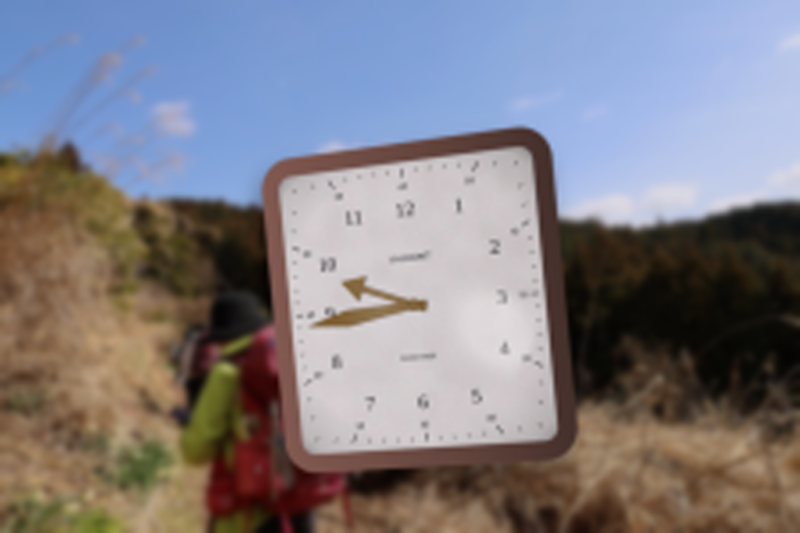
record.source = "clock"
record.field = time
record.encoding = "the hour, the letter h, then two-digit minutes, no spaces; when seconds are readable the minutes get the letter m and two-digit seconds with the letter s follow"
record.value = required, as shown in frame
9h44
